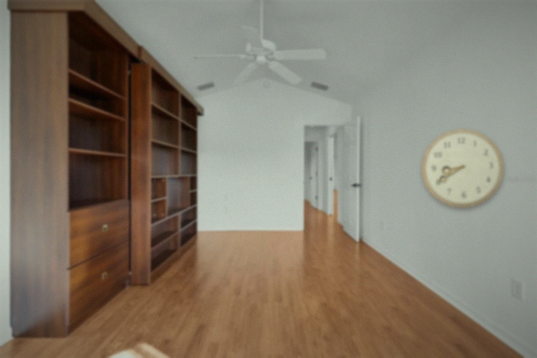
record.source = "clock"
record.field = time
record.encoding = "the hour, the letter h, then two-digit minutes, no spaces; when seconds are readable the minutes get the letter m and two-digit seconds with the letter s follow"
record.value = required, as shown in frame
8h40
